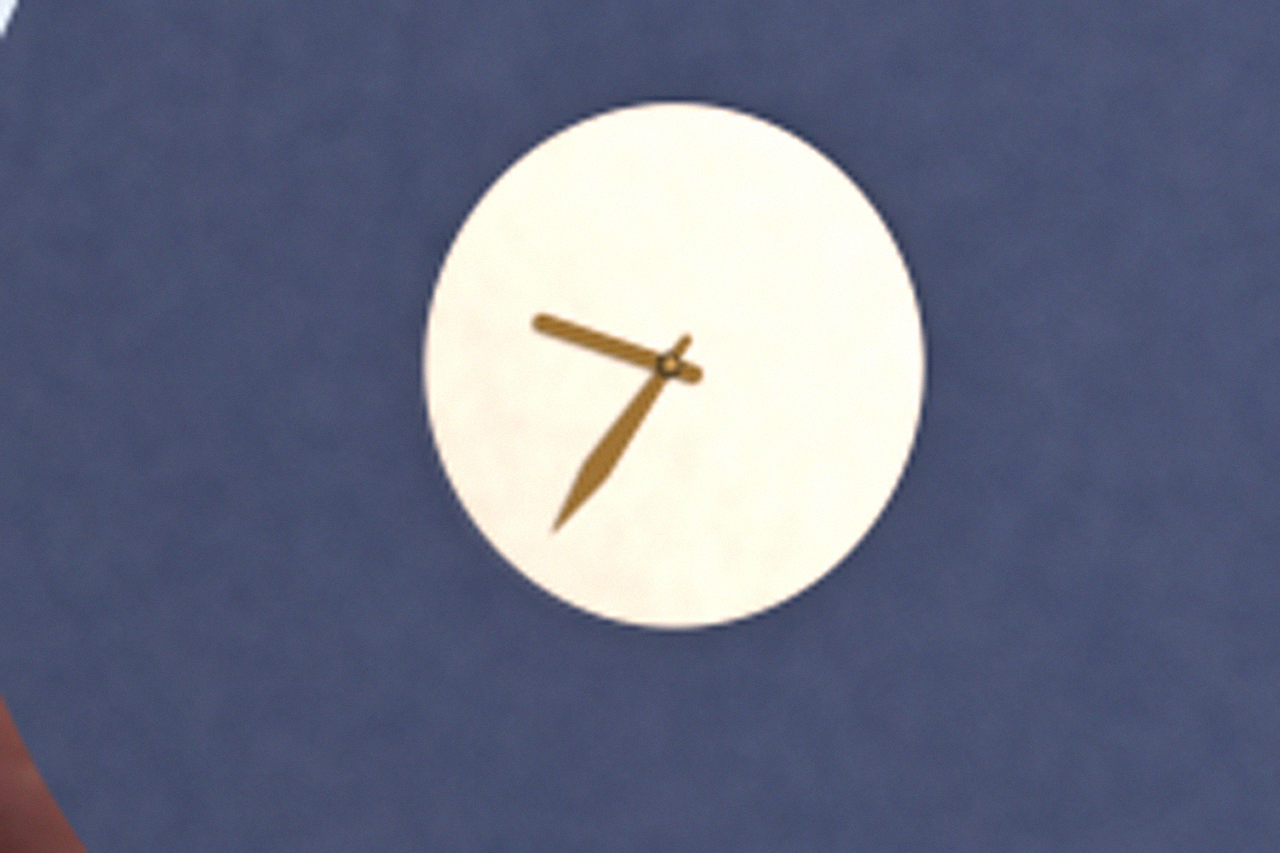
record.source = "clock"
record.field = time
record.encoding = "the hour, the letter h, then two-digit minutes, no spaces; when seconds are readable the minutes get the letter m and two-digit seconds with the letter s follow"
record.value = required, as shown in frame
9h36
